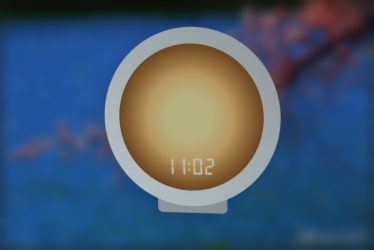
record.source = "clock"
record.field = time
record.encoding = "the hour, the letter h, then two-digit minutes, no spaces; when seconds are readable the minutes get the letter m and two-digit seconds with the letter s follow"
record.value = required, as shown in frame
11h02
